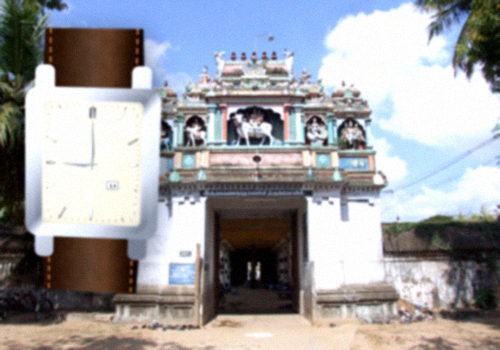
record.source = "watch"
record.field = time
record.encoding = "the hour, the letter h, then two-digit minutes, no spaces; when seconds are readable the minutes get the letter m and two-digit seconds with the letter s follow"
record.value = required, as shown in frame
9h00
